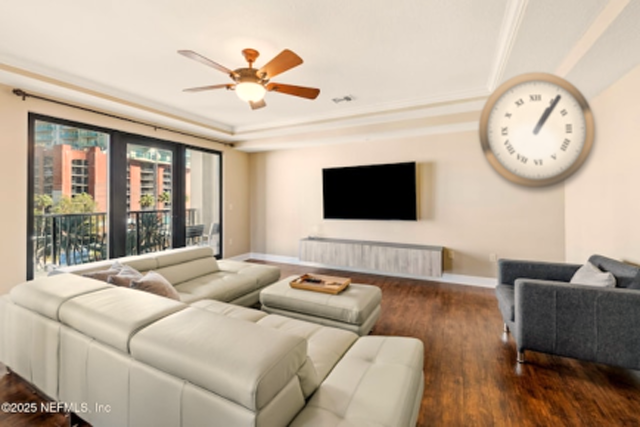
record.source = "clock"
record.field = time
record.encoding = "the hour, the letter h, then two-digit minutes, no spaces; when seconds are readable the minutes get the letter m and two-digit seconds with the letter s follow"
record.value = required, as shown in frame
1h06
